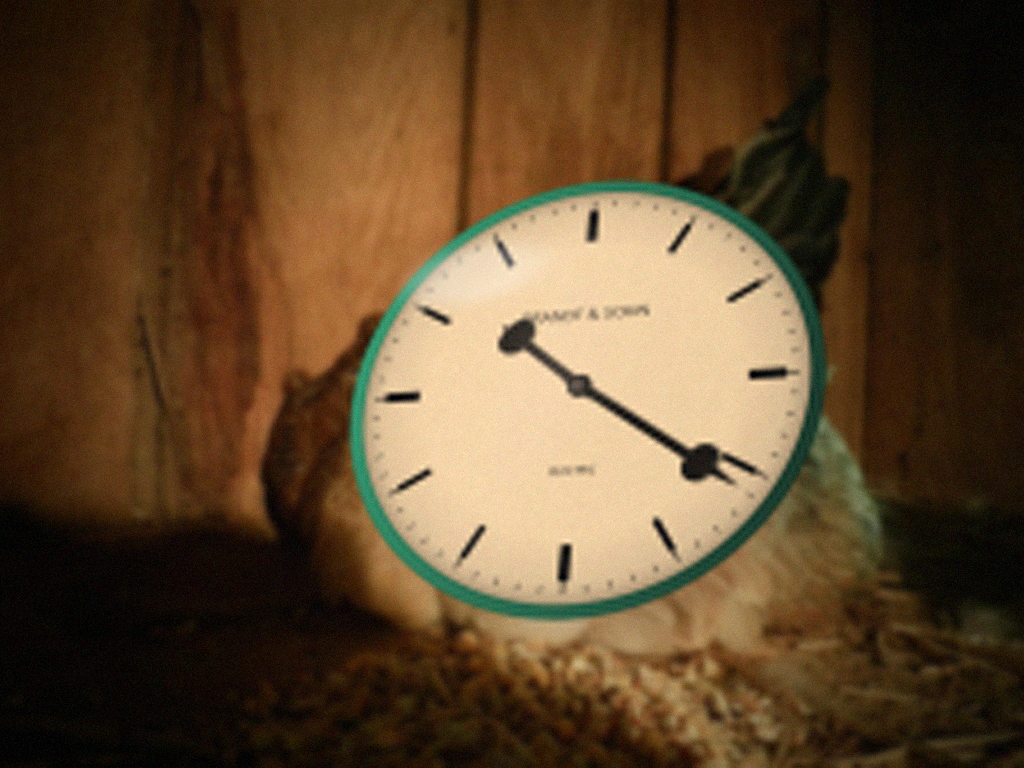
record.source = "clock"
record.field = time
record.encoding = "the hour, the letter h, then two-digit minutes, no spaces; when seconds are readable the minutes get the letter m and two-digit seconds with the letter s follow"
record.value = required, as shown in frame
10h21
